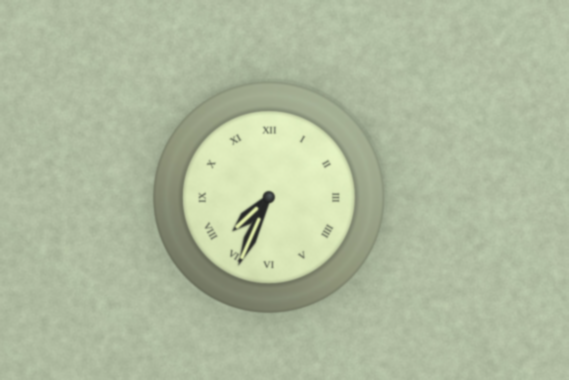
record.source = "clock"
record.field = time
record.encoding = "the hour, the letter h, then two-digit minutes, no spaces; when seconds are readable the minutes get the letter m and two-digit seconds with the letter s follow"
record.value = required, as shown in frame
7h34
